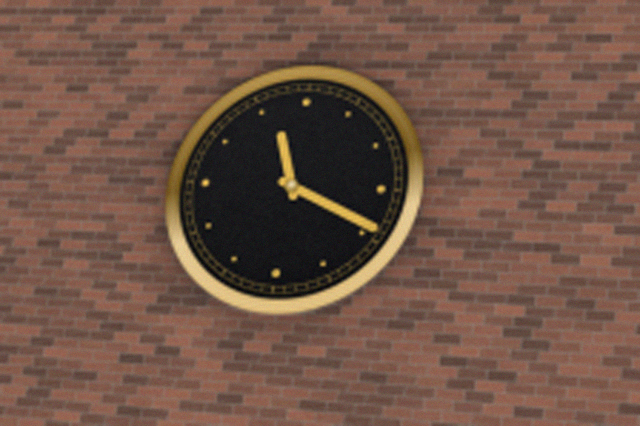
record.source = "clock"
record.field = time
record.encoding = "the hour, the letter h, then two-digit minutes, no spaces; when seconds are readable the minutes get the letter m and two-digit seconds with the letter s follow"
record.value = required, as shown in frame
11h19
